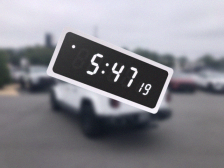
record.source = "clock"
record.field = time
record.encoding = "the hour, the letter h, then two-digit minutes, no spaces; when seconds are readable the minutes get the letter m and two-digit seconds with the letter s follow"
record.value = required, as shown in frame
5h47m19s
